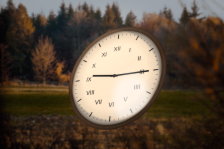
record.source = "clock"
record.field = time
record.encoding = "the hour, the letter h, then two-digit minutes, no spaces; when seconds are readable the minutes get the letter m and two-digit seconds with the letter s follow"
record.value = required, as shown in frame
9h15
